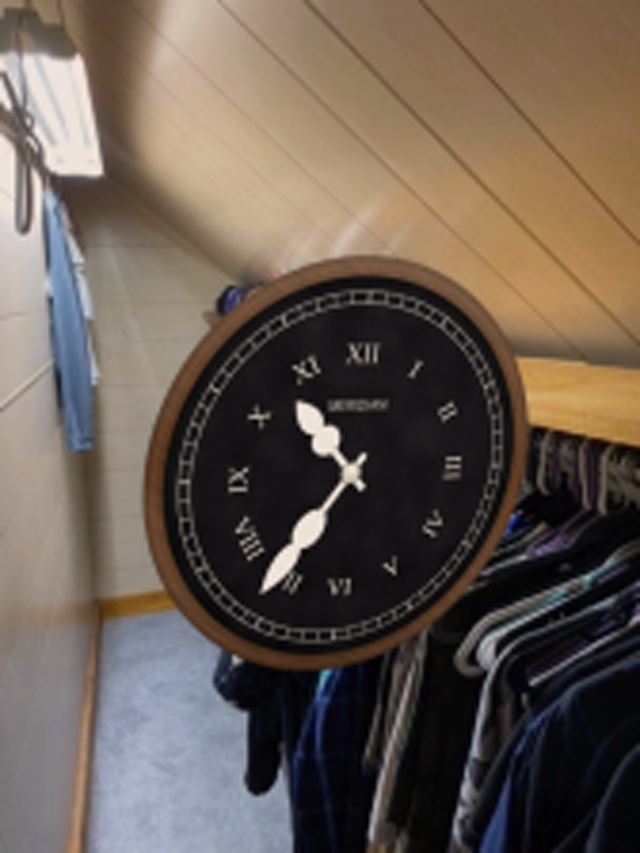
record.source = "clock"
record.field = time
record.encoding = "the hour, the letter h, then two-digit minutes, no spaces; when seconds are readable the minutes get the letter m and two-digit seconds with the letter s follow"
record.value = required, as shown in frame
10h36
